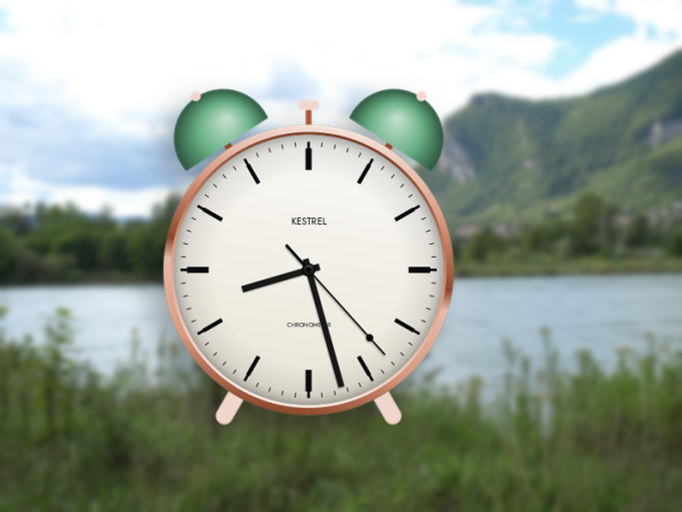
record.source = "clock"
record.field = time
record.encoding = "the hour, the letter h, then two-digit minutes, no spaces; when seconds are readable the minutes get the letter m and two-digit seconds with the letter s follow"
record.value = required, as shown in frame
8h27m23s
